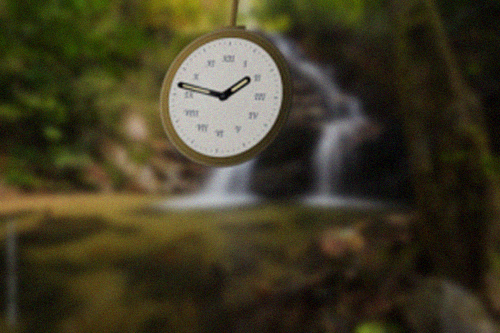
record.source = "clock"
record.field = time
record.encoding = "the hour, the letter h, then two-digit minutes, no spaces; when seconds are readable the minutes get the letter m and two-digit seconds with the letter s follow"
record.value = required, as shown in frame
1h47
